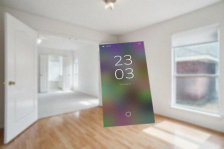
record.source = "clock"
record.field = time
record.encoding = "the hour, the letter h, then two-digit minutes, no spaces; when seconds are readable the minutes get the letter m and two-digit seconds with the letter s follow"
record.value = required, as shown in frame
23h03
